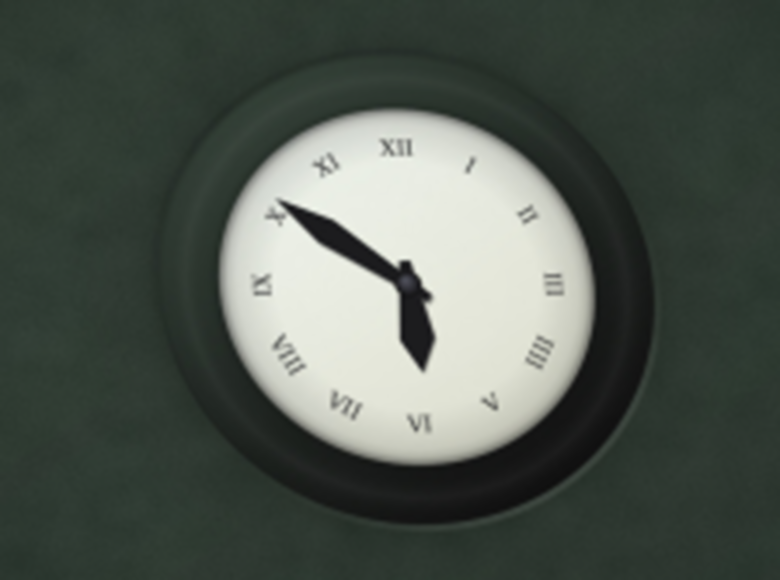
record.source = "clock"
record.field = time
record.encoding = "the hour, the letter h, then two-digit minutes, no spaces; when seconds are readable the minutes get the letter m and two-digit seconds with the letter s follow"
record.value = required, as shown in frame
5h51
